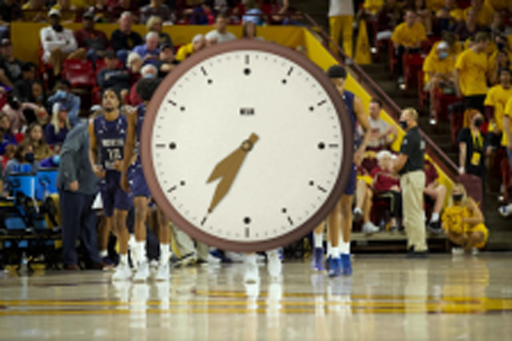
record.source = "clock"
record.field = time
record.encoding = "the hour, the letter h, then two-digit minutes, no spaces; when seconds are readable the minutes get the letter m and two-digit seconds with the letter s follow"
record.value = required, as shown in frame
7h35
